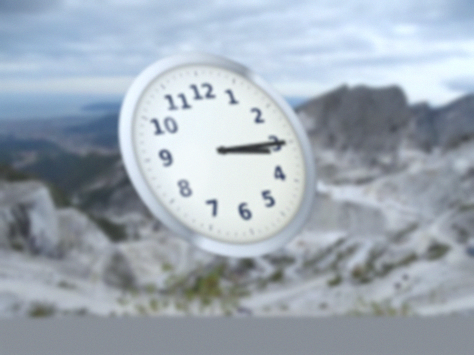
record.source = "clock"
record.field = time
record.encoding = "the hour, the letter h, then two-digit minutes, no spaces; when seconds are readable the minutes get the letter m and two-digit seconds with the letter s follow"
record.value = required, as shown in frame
3h15
